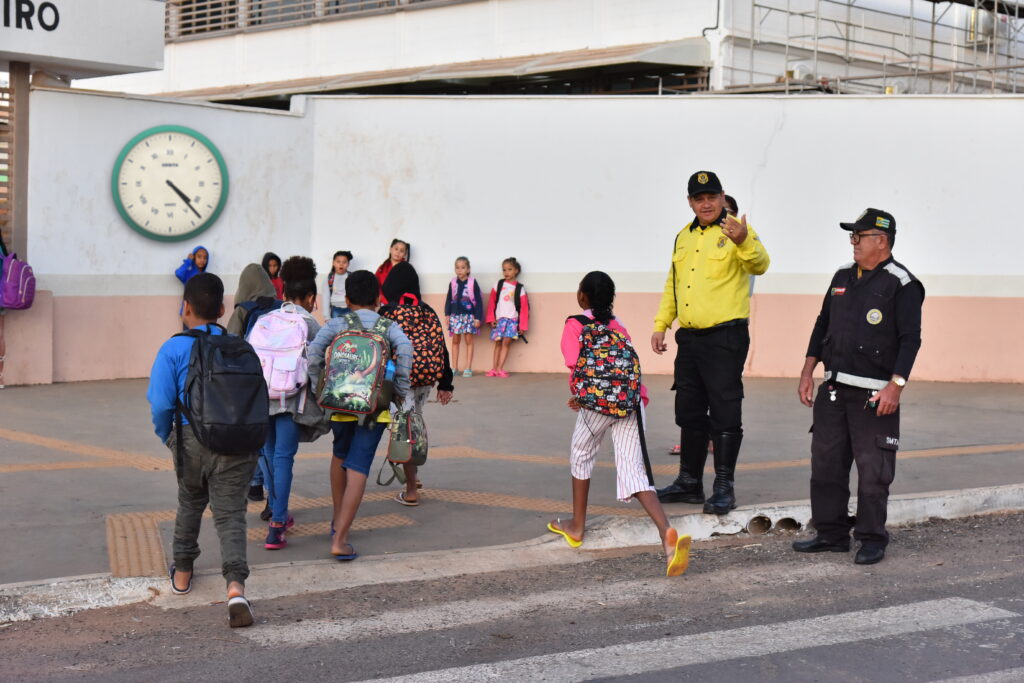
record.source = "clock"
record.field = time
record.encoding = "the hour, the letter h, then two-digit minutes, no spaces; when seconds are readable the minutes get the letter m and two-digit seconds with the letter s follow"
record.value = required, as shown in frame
4h23
